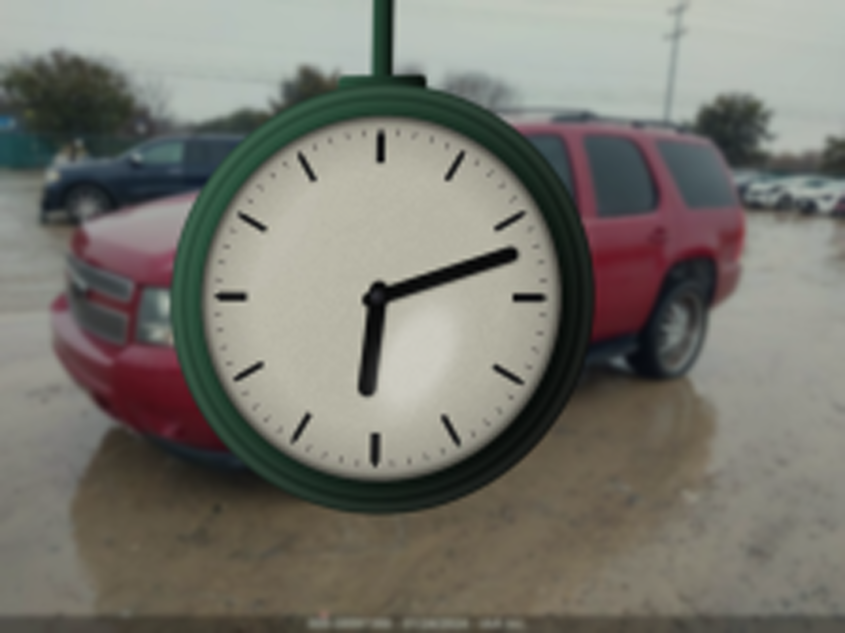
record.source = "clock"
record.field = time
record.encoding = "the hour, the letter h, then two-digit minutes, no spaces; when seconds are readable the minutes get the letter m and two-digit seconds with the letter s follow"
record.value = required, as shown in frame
6h12
